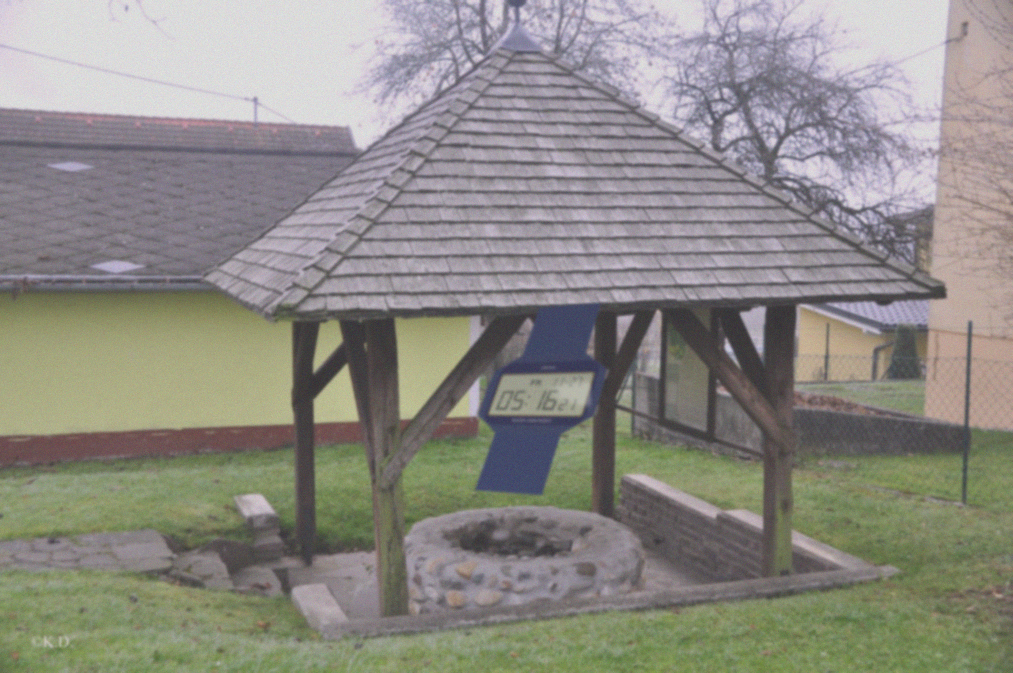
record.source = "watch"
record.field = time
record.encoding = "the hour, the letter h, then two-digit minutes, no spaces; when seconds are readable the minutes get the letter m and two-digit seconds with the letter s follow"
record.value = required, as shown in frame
5h16
